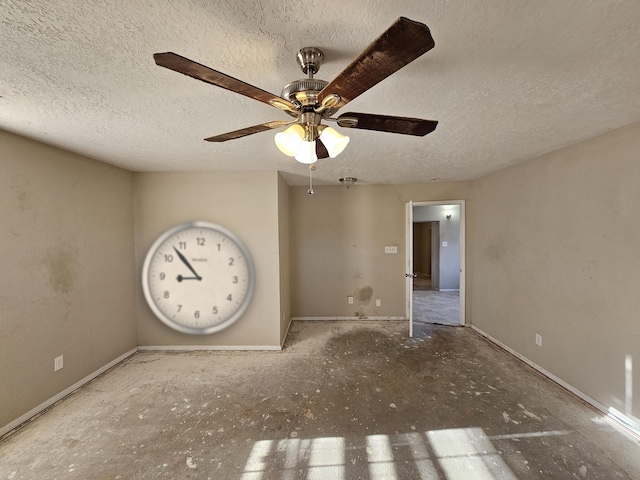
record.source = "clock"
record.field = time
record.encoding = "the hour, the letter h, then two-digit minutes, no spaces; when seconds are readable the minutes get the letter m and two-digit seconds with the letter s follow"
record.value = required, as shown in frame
8h53
